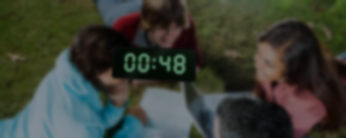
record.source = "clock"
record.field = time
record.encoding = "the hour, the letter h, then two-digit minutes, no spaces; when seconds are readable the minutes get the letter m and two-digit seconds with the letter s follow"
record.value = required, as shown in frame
0h48
